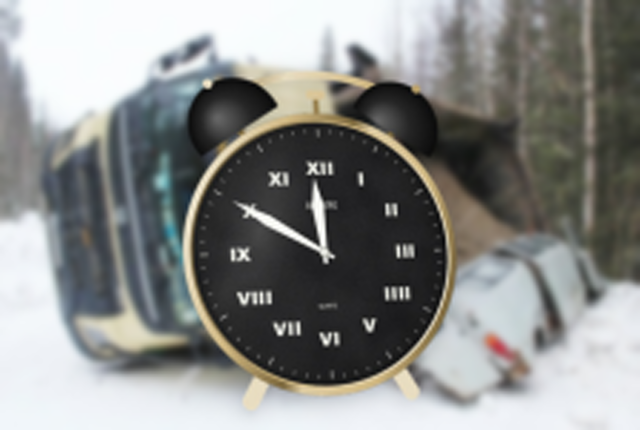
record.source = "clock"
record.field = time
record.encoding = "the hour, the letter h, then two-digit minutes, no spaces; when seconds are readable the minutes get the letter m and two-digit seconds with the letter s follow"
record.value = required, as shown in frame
11h50
